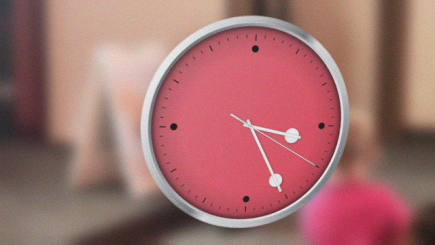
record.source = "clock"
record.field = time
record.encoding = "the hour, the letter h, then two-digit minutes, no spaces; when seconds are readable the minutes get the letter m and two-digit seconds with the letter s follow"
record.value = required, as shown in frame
3h25m20s
